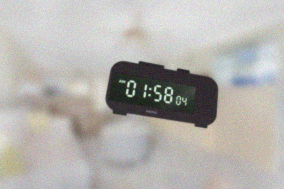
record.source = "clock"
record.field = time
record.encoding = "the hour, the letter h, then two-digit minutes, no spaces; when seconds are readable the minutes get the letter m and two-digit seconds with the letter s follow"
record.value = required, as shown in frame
1h58m04s
